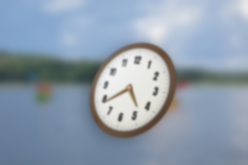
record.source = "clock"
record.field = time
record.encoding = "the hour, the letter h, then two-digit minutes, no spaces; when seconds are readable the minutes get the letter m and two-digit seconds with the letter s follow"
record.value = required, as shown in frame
4h39
